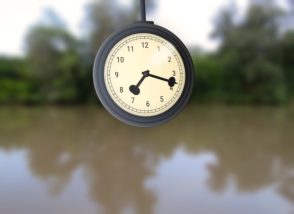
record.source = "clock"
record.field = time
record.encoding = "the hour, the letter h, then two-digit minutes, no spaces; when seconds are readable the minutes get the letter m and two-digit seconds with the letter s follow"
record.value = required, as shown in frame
7h18
